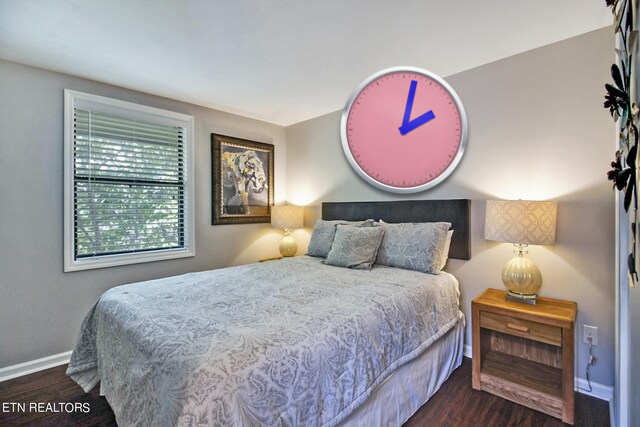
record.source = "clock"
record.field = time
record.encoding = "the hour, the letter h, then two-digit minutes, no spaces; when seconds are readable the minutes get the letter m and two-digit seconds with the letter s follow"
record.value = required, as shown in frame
2h02
